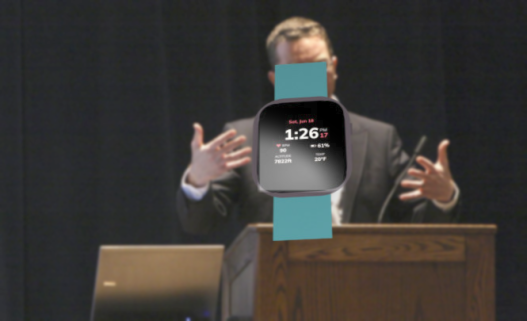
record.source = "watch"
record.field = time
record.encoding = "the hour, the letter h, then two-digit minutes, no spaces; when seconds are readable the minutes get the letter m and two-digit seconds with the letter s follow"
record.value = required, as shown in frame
1h26
